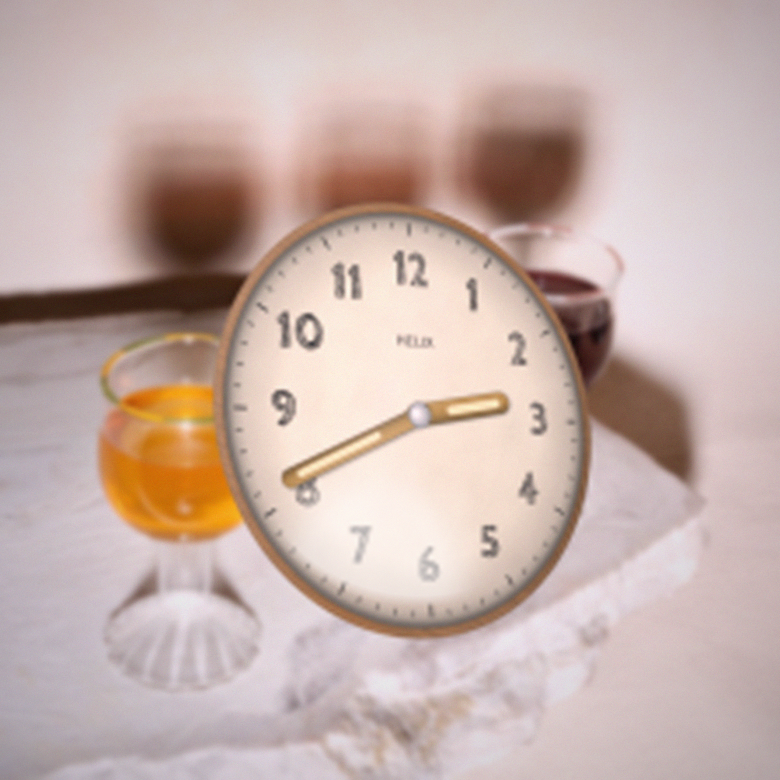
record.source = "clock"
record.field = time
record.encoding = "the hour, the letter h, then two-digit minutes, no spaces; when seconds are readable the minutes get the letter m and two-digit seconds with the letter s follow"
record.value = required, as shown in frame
2h41
